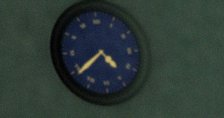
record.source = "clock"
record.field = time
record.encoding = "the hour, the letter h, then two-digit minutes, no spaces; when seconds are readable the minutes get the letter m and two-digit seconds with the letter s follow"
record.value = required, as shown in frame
4h39
